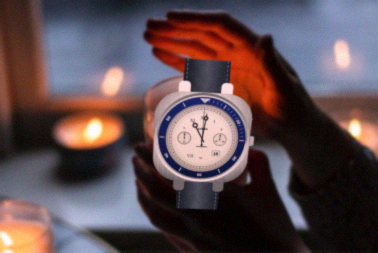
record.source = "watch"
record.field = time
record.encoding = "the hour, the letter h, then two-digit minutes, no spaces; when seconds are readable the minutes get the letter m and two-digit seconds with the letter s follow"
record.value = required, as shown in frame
11h01
